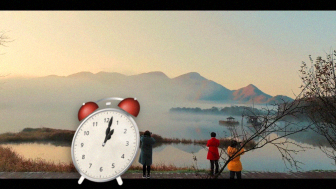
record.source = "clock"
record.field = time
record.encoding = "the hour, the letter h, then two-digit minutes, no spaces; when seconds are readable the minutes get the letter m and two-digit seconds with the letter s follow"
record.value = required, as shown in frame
1h02
